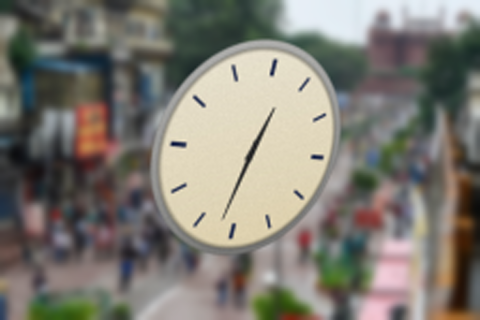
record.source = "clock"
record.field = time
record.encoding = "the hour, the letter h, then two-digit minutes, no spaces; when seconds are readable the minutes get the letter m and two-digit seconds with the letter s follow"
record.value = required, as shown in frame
12h32
